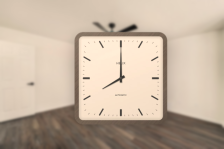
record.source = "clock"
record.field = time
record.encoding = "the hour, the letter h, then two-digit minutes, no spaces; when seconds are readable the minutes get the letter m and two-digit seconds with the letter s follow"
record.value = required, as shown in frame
8h00
